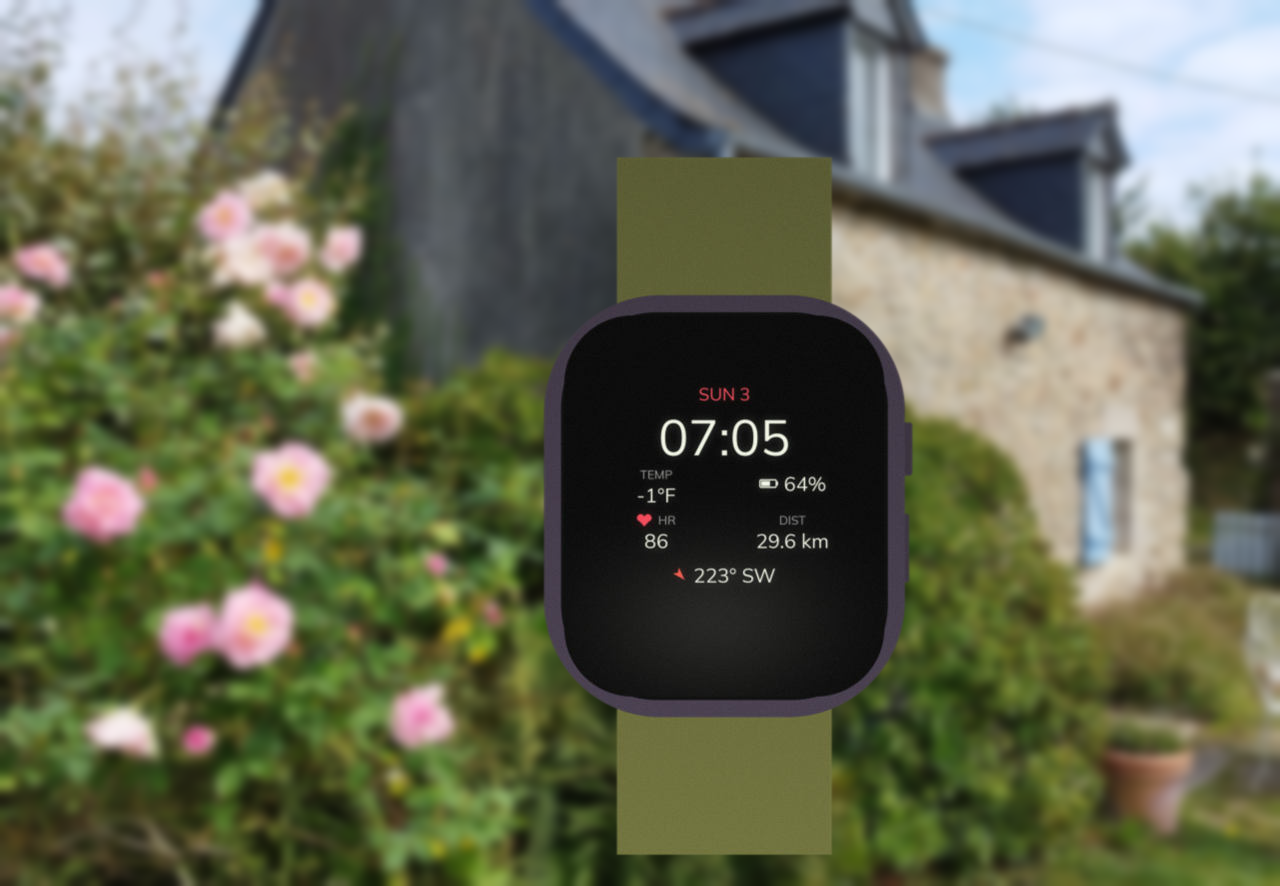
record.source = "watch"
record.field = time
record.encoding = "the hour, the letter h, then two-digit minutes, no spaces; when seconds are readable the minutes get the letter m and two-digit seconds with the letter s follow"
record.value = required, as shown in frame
7h05
